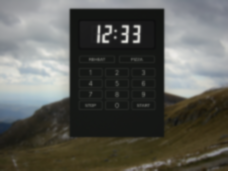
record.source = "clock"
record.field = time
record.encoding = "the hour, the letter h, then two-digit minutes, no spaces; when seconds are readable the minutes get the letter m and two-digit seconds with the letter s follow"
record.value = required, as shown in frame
12h33
